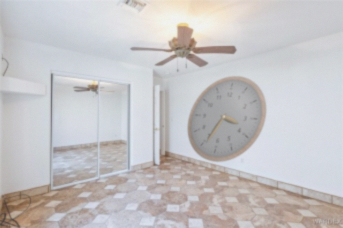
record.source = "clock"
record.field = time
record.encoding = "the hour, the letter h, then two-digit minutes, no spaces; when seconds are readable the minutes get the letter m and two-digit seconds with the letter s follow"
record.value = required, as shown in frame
3h34
